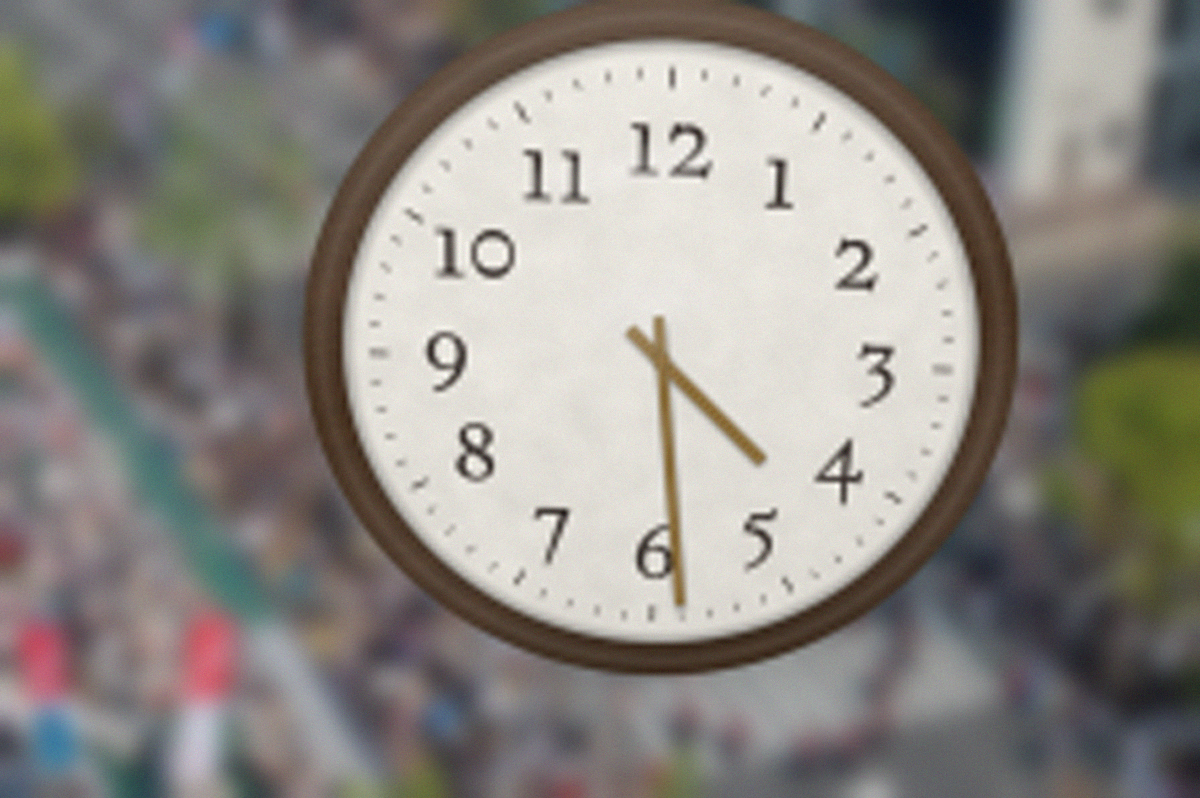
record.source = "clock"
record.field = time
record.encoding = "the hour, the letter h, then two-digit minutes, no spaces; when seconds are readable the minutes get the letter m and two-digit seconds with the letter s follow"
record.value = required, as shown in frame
4h29
